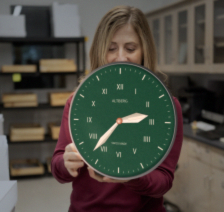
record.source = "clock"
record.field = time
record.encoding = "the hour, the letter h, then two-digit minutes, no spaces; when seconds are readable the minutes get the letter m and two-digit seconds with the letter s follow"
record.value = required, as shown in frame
2h37
